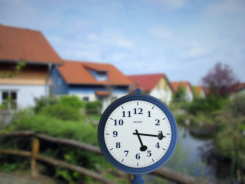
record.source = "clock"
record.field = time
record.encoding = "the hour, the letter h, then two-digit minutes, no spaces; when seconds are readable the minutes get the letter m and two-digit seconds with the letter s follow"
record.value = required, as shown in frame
5h16
